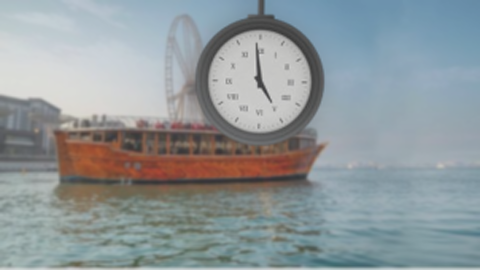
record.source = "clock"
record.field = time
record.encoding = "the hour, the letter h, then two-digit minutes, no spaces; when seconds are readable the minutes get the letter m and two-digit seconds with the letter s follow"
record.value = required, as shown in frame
4h59
